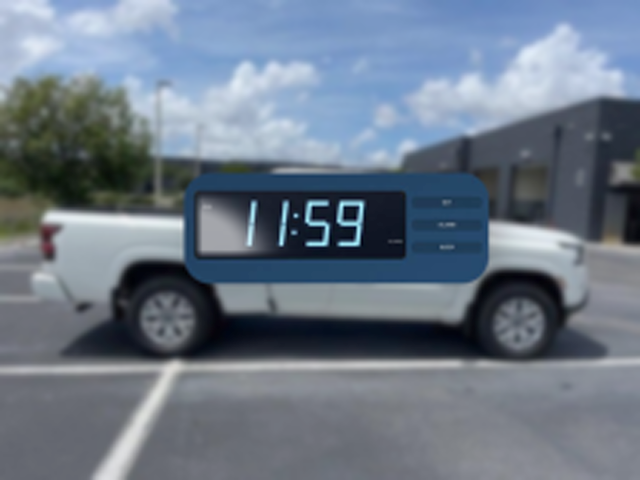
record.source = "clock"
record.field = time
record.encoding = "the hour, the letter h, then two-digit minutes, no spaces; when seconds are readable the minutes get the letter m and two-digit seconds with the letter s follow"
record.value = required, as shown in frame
11h59
